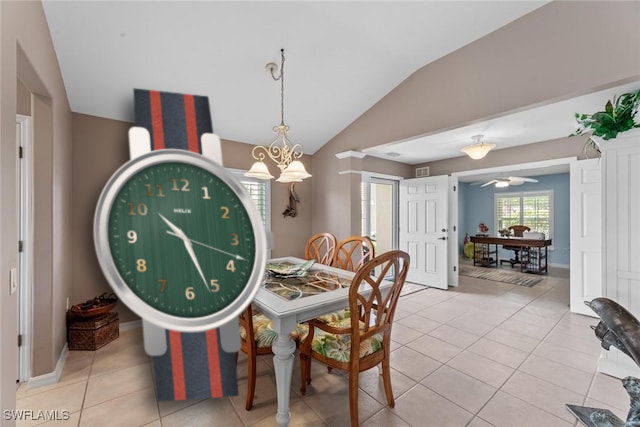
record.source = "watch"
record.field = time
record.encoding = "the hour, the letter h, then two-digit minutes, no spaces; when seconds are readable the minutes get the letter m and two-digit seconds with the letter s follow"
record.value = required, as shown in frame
10h26m18s
